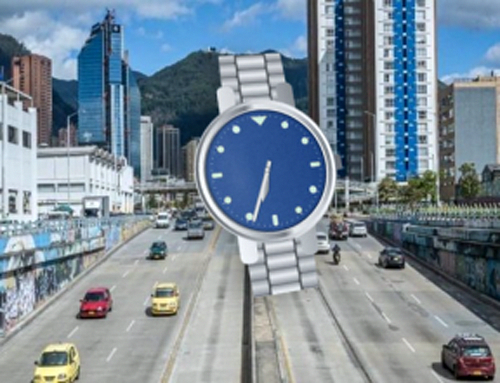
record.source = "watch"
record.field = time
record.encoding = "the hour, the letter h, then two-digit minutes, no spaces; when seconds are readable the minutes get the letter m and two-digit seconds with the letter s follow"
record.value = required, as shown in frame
6h34
